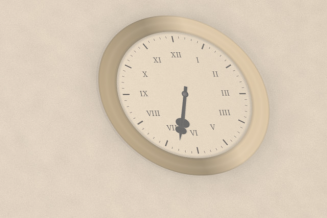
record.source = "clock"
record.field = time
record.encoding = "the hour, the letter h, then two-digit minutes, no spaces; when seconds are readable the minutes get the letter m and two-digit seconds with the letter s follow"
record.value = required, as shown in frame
6h33
